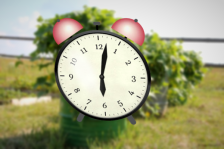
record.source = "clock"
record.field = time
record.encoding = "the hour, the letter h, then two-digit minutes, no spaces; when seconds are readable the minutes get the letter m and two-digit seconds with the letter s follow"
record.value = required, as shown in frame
6h02
